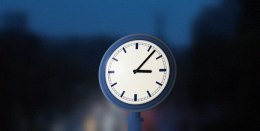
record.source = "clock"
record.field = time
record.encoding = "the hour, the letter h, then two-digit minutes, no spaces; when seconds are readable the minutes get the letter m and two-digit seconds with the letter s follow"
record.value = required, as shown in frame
3h07
